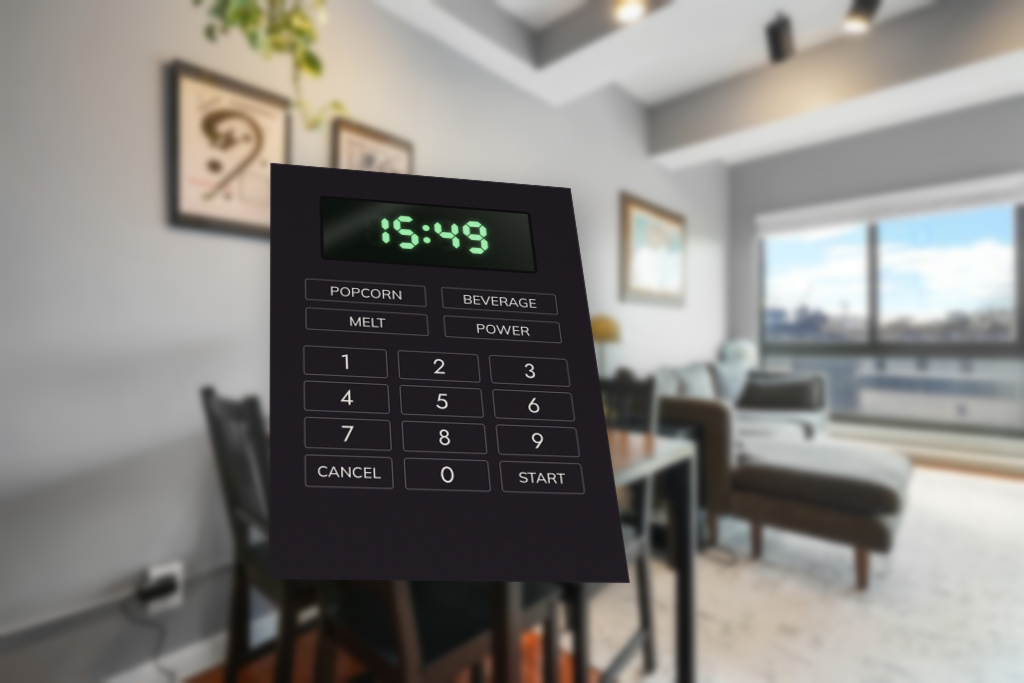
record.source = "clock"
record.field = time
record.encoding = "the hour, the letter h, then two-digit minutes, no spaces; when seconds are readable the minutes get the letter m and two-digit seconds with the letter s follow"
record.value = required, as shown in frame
15h49
